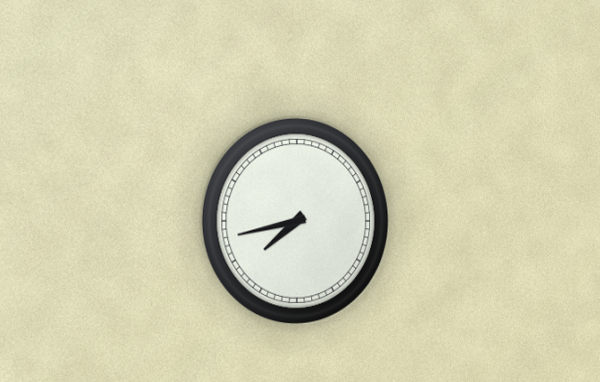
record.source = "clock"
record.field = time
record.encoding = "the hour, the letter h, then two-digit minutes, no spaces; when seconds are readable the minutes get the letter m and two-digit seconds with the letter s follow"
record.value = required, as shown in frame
7h43
